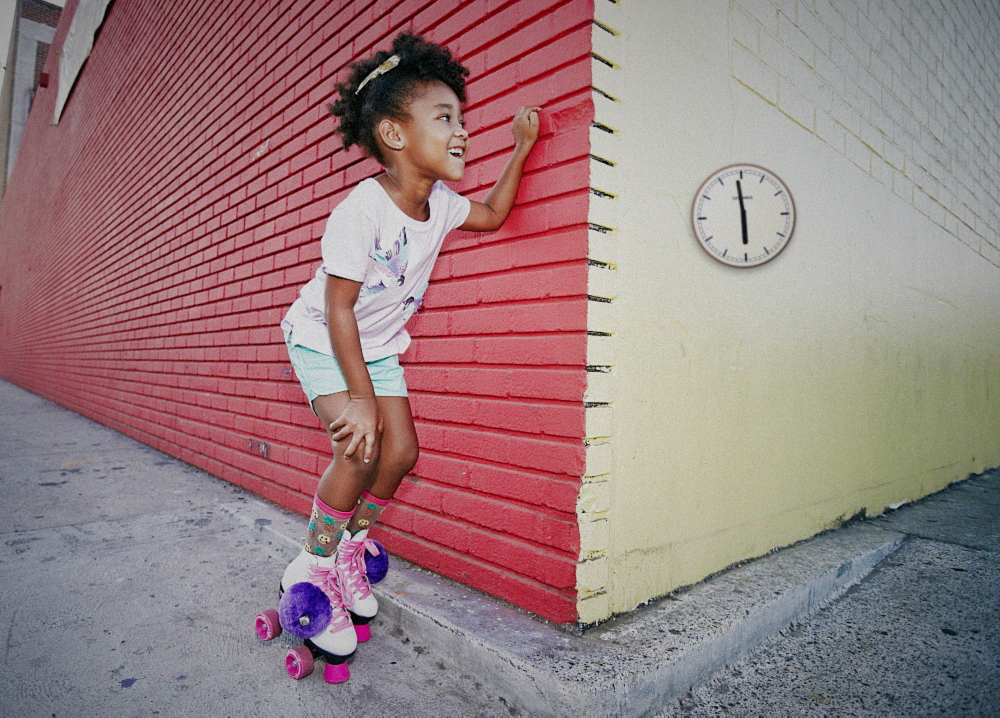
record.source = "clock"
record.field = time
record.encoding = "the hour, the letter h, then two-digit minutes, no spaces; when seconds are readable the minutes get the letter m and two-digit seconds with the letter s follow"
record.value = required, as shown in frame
5h59
